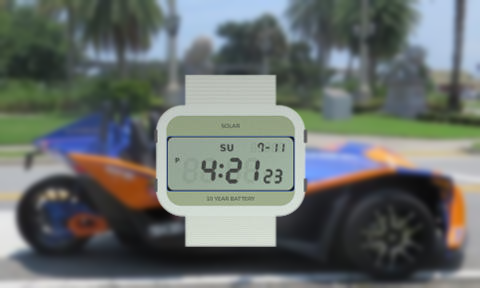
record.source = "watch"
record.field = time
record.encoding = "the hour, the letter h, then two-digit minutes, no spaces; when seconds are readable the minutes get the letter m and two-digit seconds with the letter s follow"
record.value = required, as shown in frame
4h21m23s
